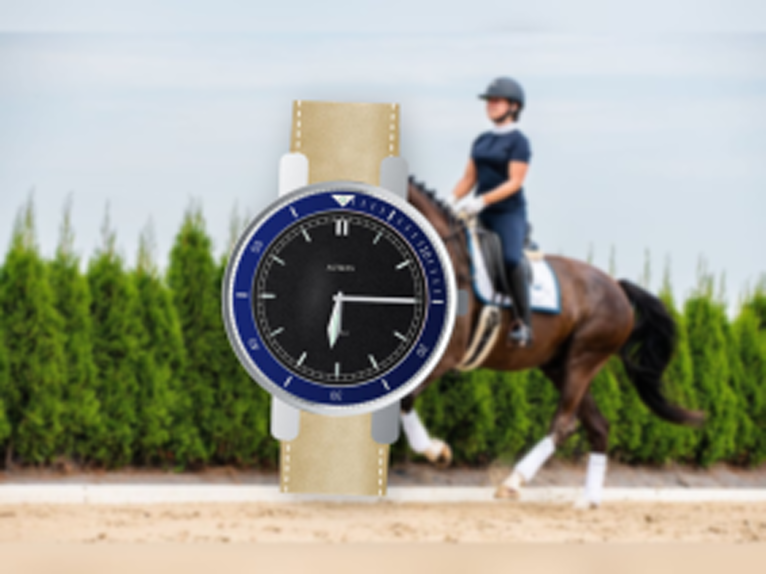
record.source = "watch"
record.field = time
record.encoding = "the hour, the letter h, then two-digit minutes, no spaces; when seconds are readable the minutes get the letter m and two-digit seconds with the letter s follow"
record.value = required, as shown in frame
6h15
